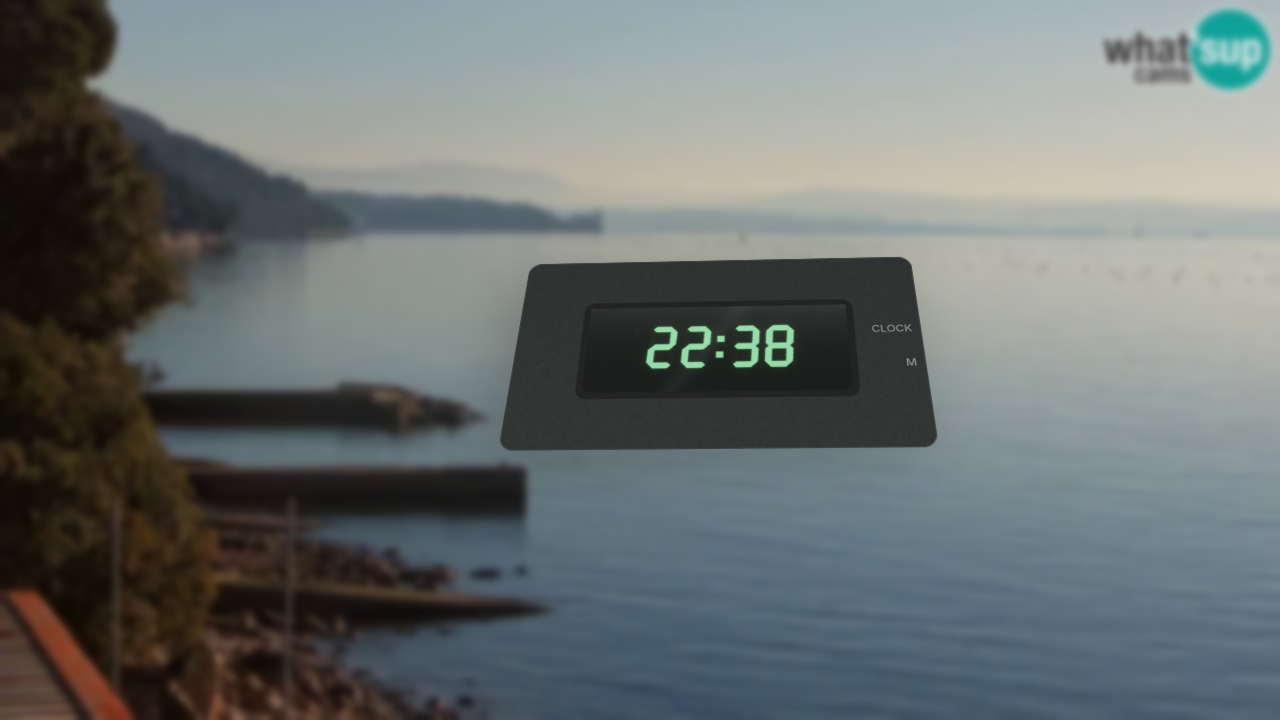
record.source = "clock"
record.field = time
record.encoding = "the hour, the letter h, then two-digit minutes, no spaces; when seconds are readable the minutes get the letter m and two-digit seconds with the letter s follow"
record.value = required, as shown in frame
22h38
